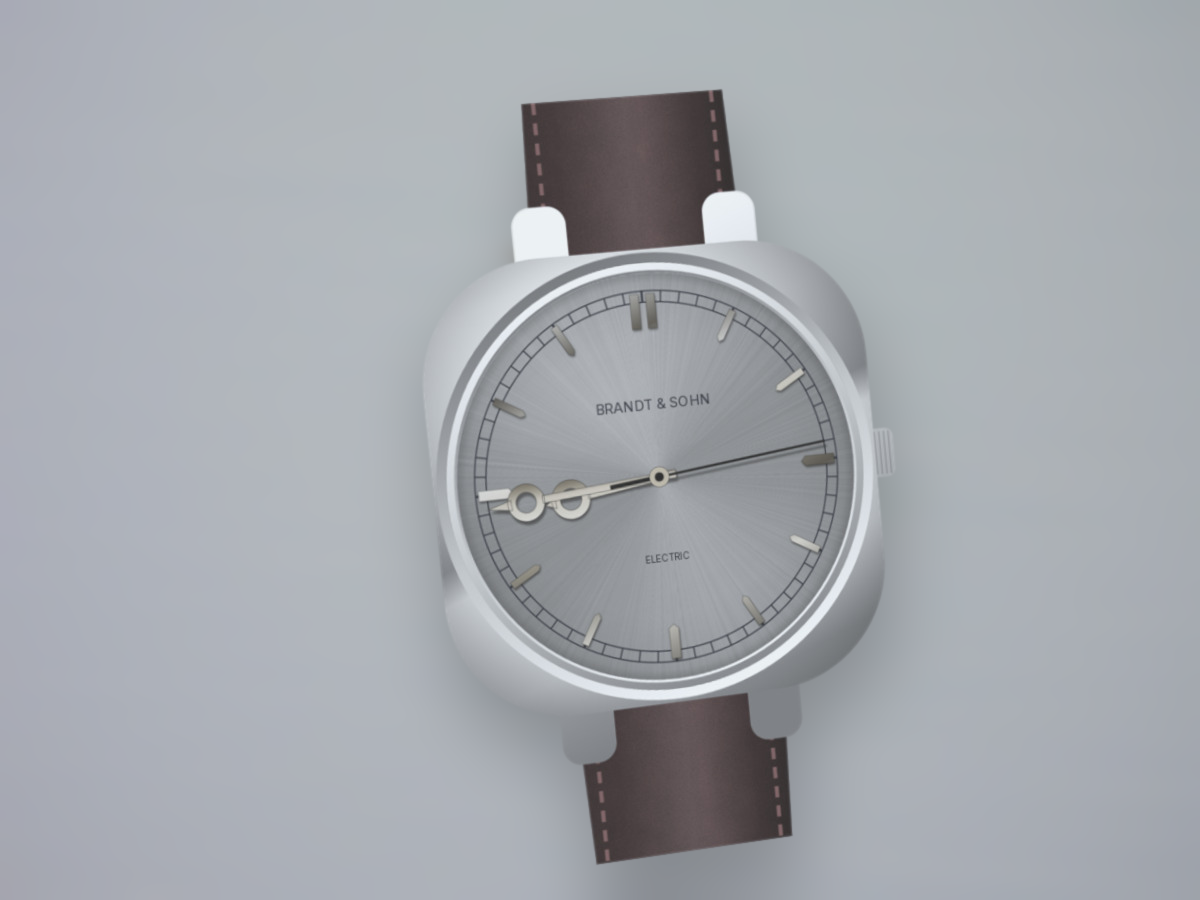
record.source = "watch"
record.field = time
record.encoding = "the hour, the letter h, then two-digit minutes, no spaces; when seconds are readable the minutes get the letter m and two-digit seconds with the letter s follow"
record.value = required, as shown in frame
8h44m14s
